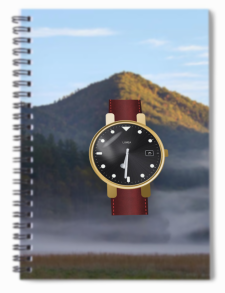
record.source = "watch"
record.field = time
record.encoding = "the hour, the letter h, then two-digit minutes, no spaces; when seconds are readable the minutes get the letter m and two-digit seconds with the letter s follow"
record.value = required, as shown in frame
6h31
